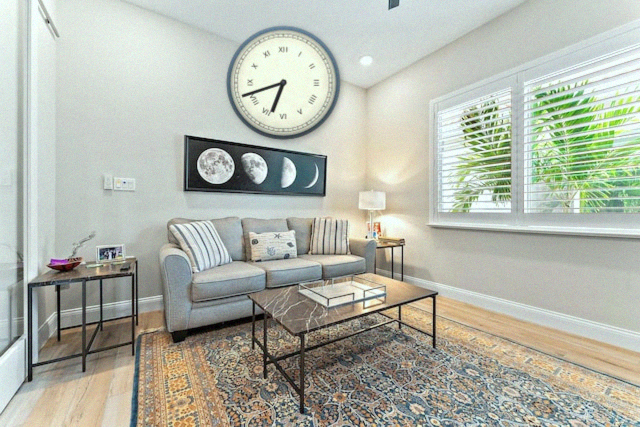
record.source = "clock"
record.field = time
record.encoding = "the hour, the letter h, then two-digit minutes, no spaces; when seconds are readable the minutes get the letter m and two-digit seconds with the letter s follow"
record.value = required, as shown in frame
6h42
